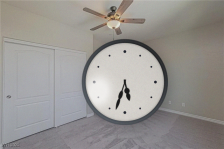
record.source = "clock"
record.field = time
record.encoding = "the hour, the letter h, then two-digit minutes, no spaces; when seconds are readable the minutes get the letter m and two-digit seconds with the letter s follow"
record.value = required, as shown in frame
5h33
